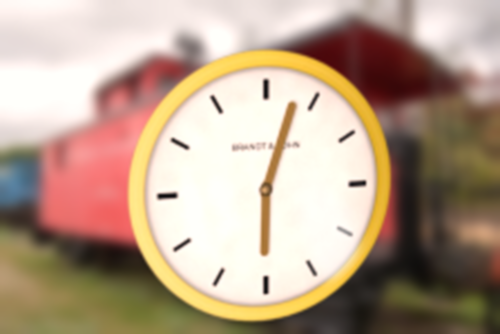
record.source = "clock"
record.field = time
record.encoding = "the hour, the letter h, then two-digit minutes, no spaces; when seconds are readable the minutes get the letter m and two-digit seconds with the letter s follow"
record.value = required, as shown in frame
6h03
